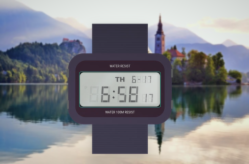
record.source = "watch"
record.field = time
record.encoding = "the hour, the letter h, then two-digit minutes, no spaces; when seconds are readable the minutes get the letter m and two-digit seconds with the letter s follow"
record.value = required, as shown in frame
6h58m17s
